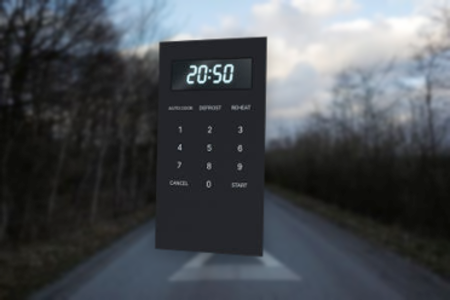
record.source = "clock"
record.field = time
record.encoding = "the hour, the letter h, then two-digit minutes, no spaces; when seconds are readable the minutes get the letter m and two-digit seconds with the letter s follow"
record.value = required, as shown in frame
20h50
